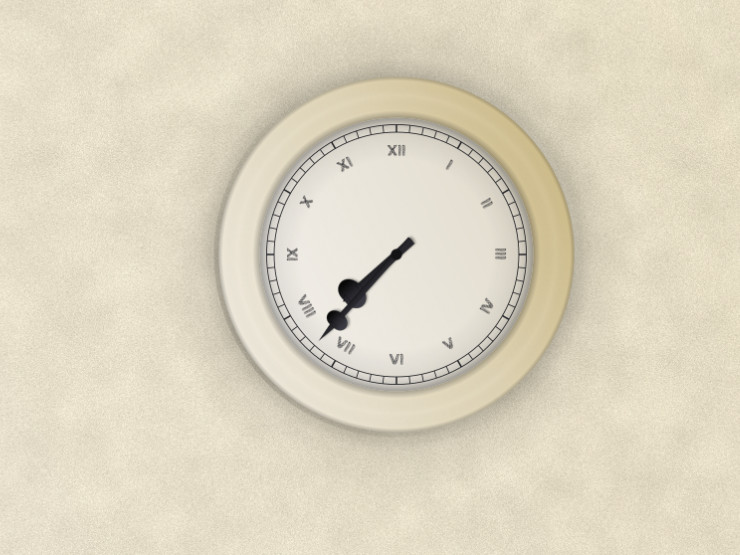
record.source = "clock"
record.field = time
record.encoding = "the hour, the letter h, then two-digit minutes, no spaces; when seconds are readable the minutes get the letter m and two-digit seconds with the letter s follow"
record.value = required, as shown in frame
7h37
